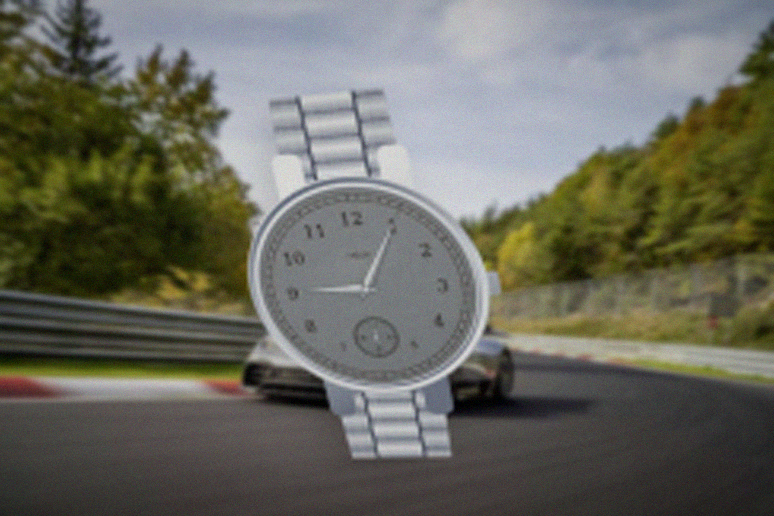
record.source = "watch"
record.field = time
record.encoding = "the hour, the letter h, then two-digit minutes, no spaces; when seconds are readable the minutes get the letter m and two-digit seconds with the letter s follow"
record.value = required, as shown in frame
9h05
